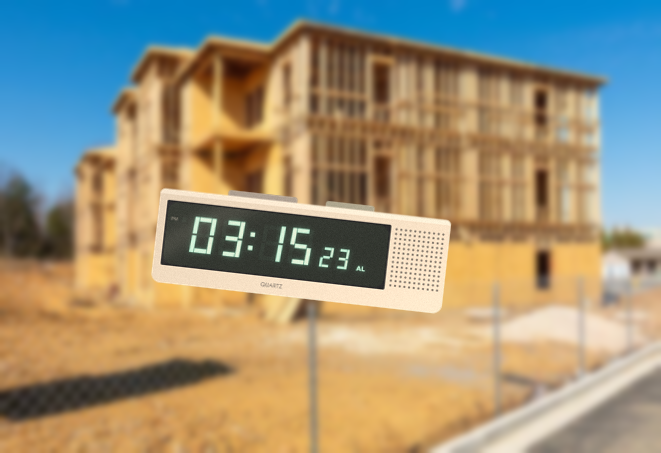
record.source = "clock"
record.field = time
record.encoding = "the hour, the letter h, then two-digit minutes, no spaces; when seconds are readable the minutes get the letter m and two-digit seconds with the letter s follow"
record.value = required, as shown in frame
3h15m23s
